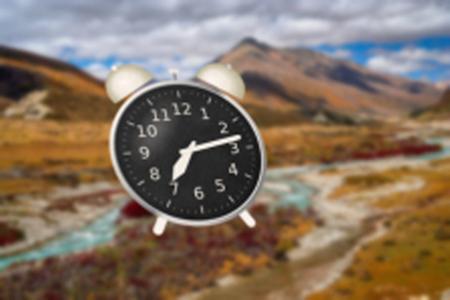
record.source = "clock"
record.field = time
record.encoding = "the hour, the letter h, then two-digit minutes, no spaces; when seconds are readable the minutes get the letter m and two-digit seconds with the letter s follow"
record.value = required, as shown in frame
7h13
